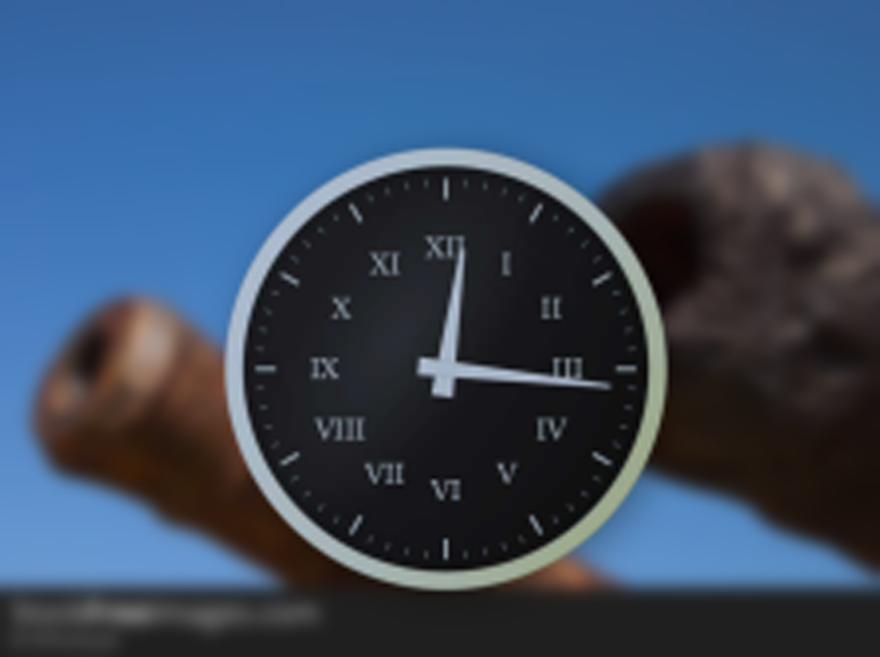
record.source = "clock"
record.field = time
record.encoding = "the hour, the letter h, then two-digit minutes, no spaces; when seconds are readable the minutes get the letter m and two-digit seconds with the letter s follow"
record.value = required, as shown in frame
12h16
